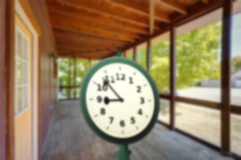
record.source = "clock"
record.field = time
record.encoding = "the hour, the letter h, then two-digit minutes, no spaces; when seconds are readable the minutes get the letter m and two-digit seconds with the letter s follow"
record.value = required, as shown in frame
8h53
